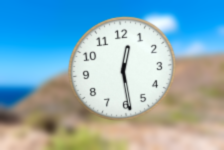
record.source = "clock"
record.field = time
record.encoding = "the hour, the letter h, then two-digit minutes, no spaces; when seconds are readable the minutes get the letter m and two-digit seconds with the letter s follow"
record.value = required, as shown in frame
12h29
